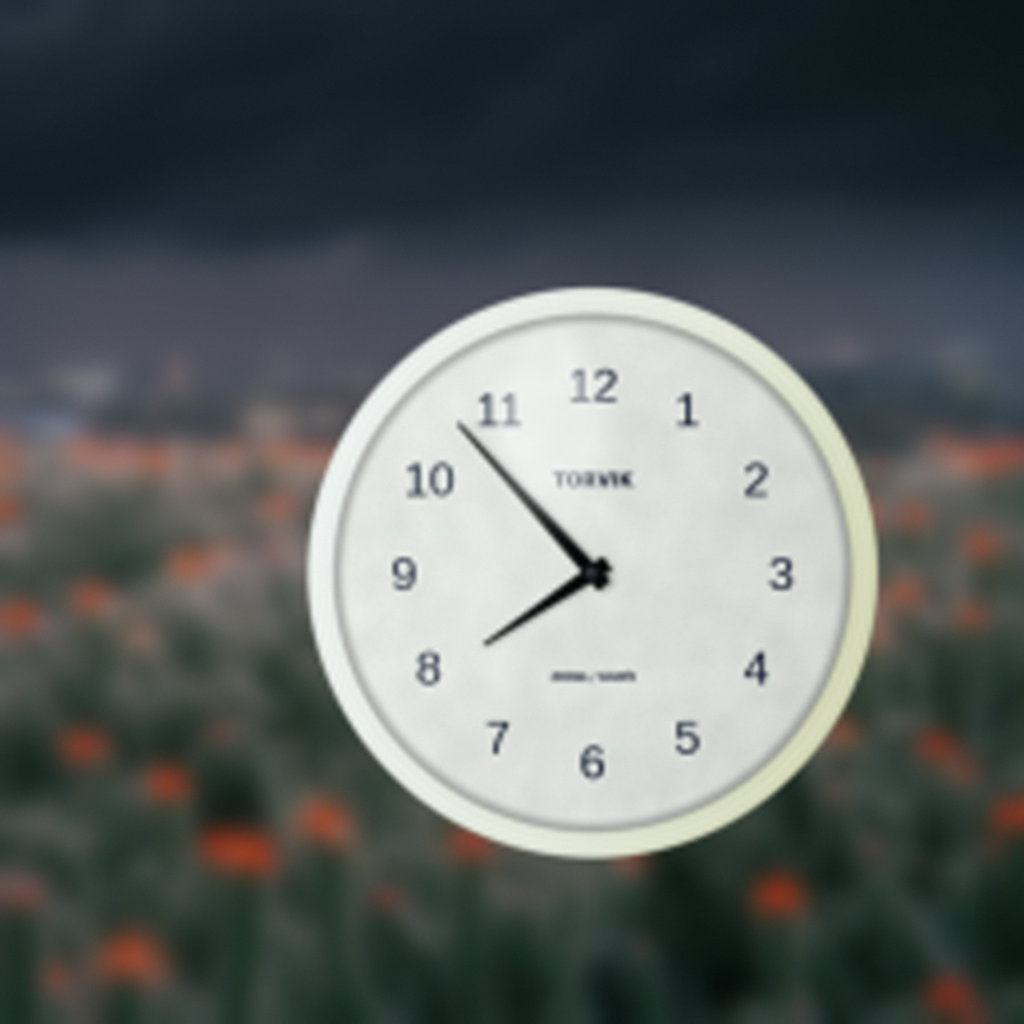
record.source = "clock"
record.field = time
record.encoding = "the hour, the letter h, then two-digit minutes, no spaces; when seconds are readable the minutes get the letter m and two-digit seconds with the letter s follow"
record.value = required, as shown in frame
7h53
